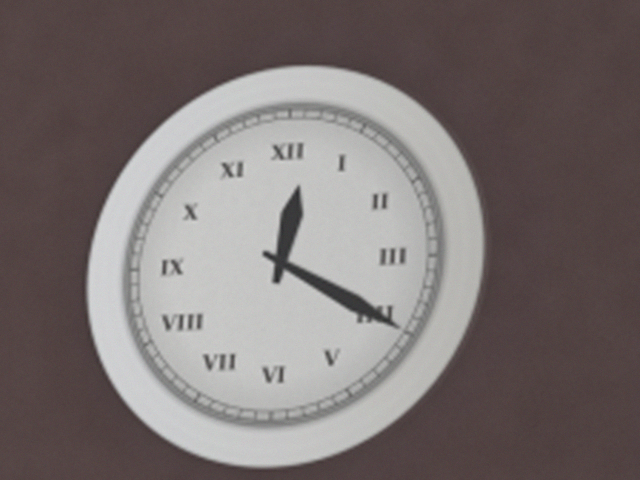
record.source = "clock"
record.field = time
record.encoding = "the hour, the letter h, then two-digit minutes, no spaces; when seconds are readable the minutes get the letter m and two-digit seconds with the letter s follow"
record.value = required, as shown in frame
12h20
